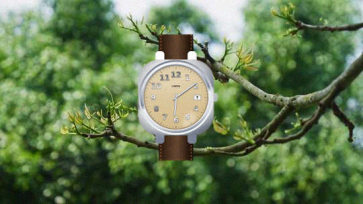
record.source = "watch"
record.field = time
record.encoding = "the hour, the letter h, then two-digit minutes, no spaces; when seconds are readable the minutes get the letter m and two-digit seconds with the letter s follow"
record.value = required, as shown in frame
6h09
